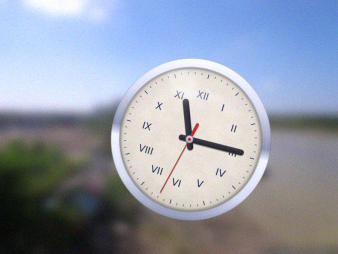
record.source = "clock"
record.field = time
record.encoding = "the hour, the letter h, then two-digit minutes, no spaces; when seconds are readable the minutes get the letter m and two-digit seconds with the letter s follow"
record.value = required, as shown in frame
11h14m32s
